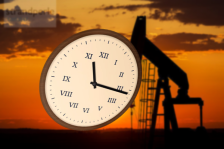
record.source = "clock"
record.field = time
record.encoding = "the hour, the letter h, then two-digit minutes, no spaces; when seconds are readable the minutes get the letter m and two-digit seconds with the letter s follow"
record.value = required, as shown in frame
11h16
